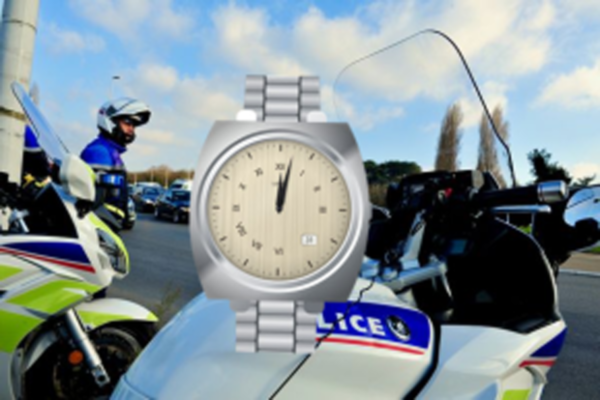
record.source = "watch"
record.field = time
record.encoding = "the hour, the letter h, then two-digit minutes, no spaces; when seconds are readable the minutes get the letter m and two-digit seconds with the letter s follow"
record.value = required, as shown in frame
12h02
